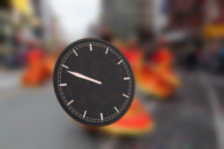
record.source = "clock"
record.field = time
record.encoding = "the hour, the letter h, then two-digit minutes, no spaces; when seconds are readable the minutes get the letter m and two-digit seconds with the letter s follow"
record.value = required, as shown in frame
9h49
